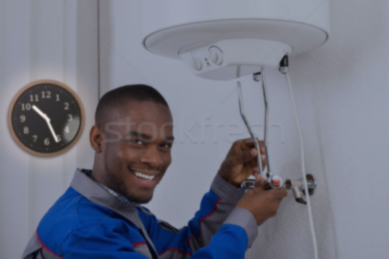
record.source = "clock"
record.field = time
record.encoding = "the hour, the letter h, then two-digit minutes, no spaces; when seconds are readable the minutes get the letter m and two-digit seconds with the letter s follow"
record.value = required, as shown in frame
10h26
